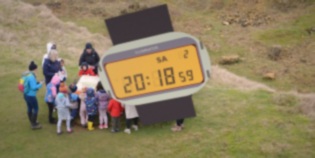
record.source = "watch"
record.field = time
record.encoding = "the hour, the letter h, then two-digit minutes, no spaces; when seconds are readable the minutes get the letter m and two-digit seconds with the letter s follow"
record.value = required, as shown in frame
20h18m59s
